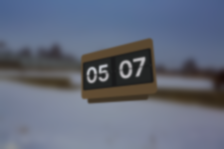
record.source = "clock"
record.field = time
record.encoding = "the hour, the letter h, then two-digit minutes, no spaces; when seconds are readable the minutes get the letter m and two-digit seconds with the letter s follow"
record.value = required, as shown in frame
5h07
